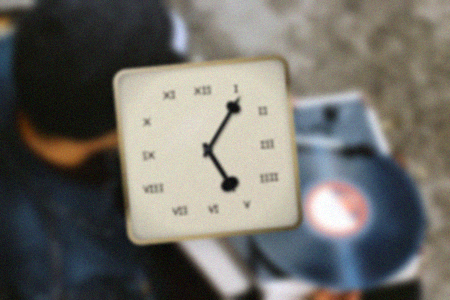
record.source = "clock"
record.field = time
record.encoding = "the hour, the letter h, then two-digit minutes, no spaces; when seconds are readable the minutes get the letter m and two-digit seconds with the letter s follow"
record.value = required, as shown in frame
5h06
